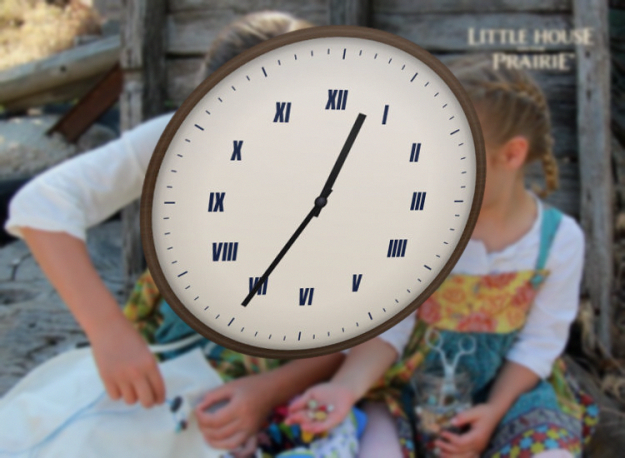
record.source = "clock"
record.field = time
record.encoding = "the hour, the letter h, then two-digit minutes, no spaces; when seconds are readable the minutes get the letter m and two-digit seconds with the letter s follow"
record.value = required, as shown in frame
12h35
